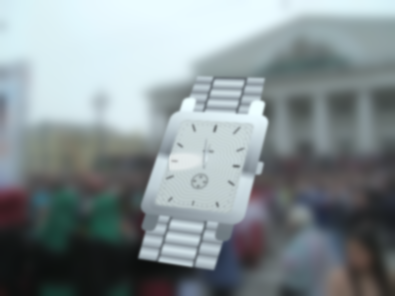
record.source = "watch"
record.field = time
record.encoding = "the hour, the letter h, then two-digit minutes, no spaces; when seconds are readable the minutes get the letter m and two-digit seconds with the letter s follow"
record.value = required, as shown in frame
11h58
